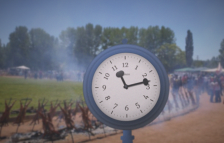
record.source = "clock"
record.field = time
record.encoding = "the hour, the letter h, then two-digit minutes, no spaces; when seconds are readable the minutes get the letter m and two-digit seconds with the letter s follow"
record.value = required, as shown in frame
11h13
